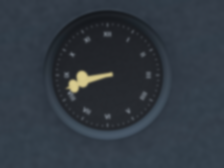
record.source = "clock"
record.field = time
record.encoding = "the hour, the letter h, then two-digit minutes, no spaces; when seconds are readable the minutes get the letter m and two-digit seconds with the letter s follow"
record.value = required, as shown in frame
8h42
